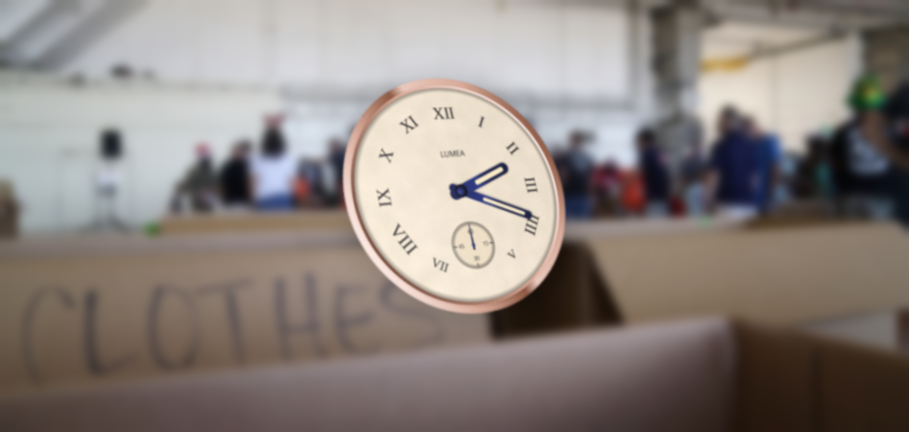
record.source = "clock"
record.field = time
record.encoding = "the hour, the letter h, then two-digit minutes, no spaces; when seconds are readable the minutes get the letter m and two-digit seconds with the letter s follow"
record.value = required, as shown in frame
2h19
